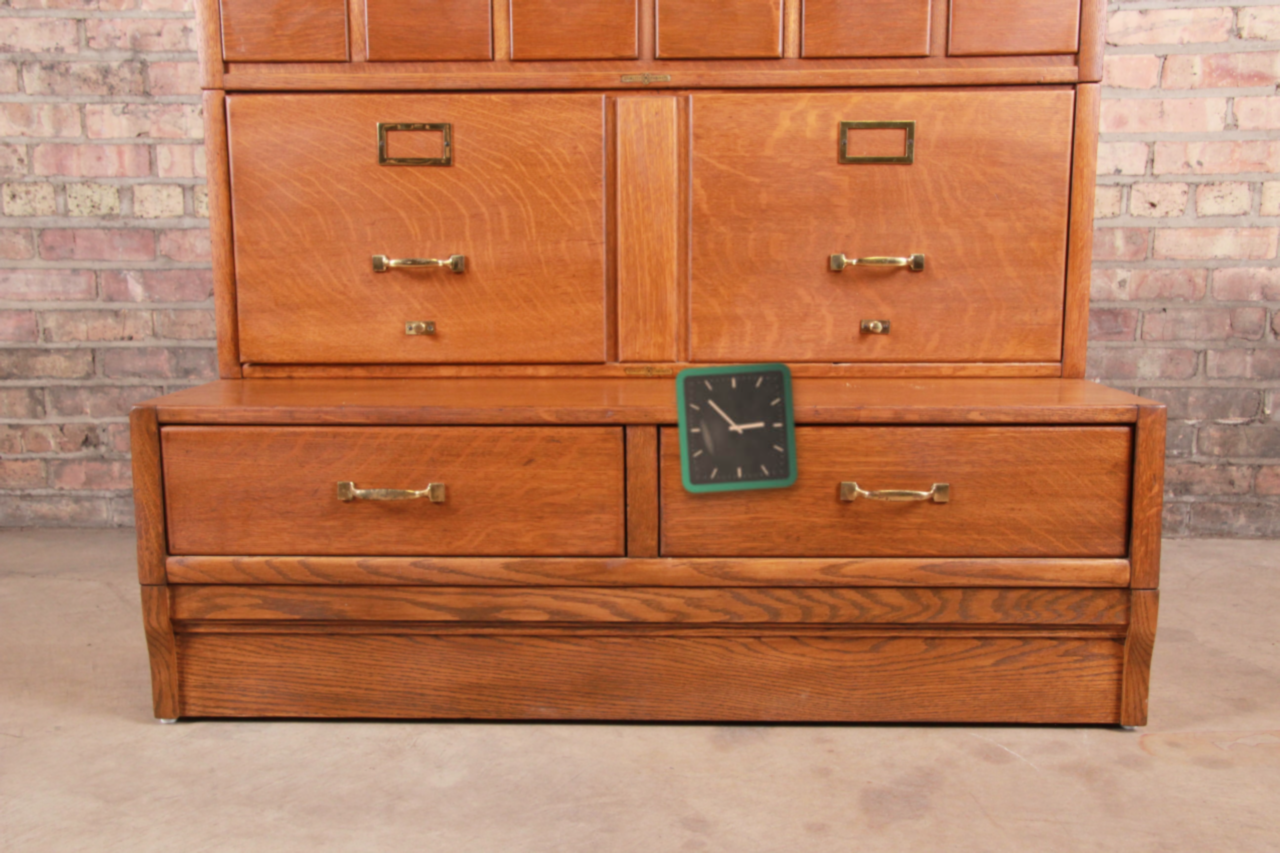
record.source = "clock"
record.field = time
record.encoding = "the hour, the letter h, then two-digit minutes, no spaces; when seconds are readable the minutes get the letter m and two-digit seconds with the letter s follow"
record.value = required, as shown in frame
2h53
